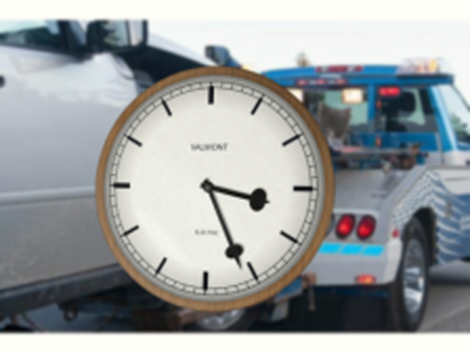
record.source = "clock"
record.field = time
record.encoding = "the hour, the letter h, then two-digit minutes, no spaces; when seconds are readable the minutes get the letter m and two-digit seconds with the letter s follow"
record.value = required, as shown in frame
3h26
